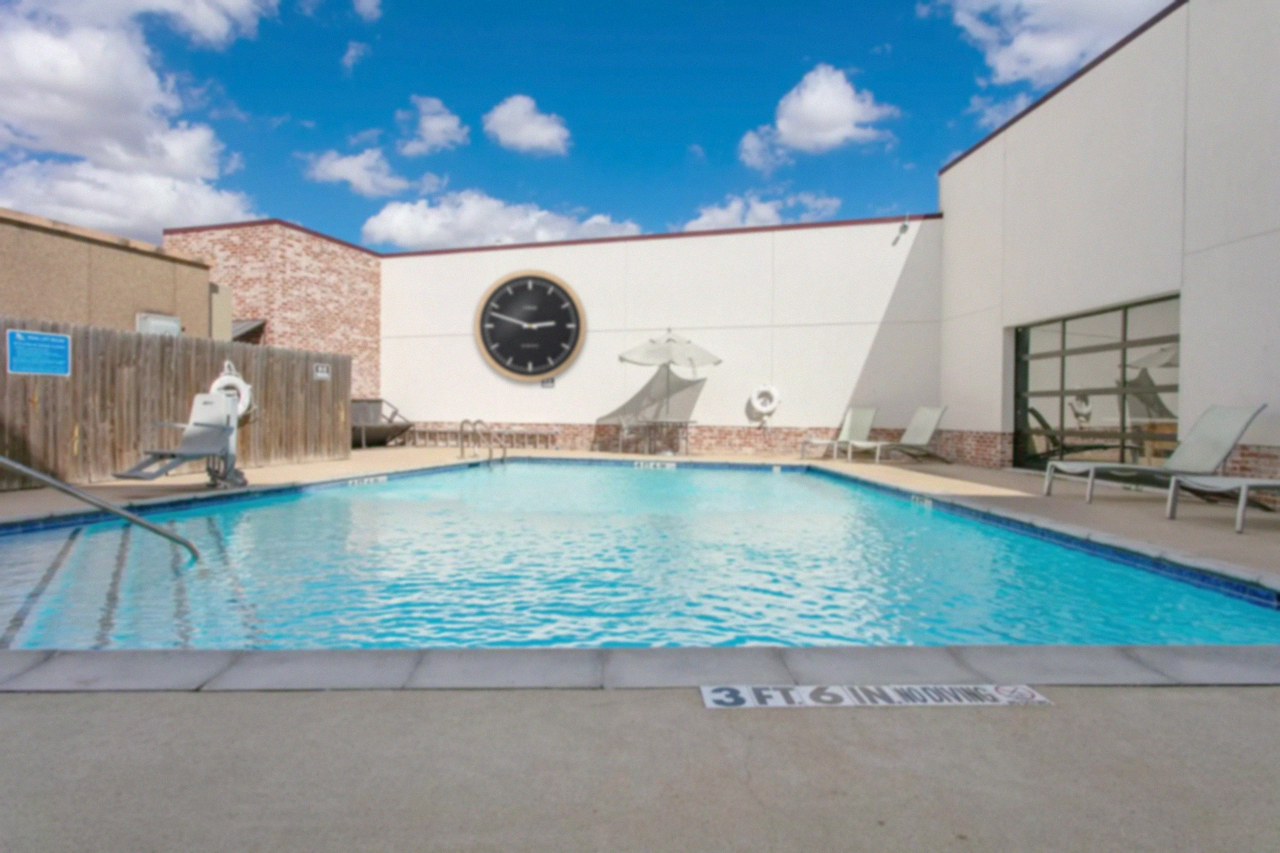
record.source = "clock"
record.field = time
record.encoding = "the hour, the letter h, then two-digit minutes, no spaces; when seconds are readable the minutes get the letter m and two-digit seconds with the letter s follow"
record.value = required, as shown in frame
2h48
